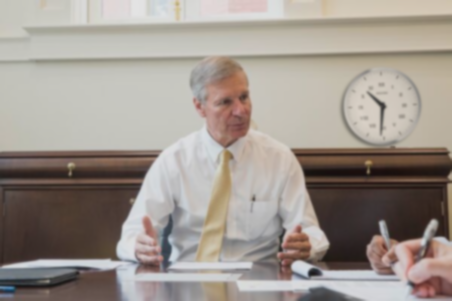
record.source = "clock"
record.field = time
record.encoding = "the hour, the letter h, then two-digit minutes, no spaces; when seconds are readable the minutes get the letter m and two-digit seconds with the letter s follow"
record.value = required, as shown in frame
10h31
